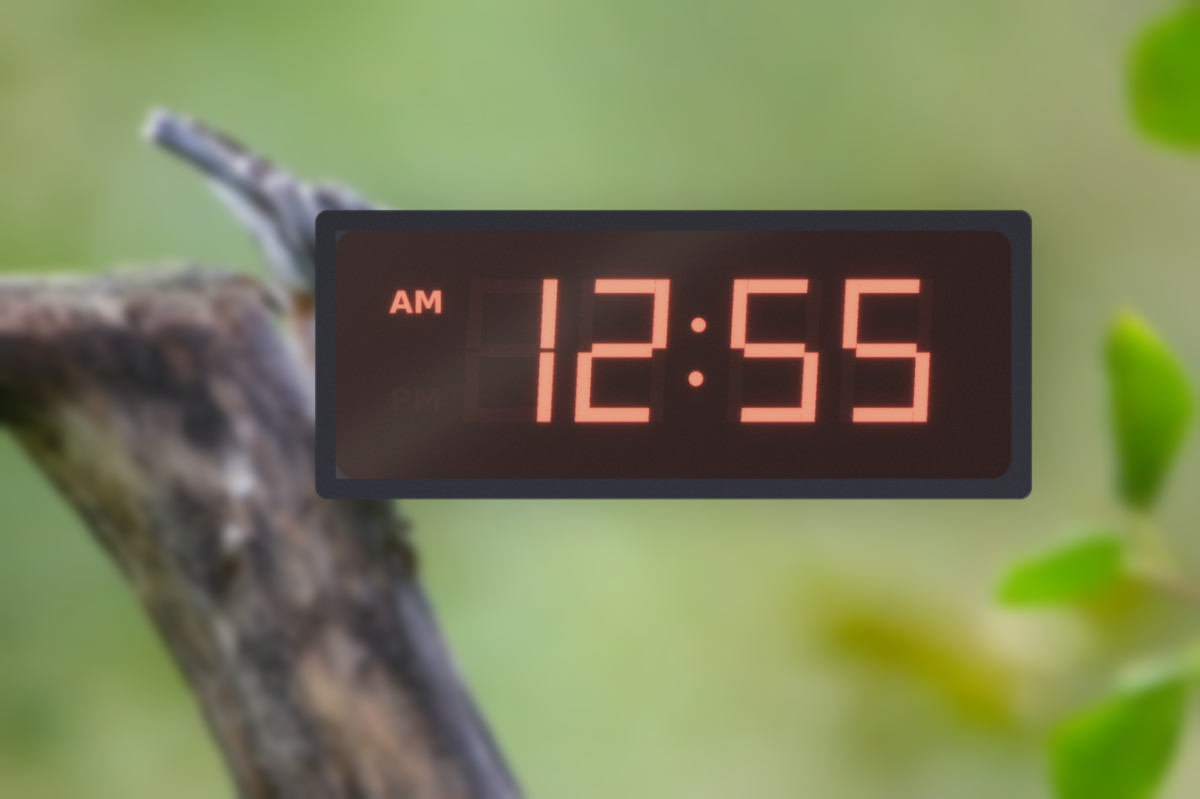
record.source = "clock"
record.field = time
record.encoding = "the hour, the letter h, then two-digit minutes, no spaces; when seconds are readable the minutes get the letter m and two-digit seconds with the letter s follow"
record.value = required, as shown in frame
12h55
